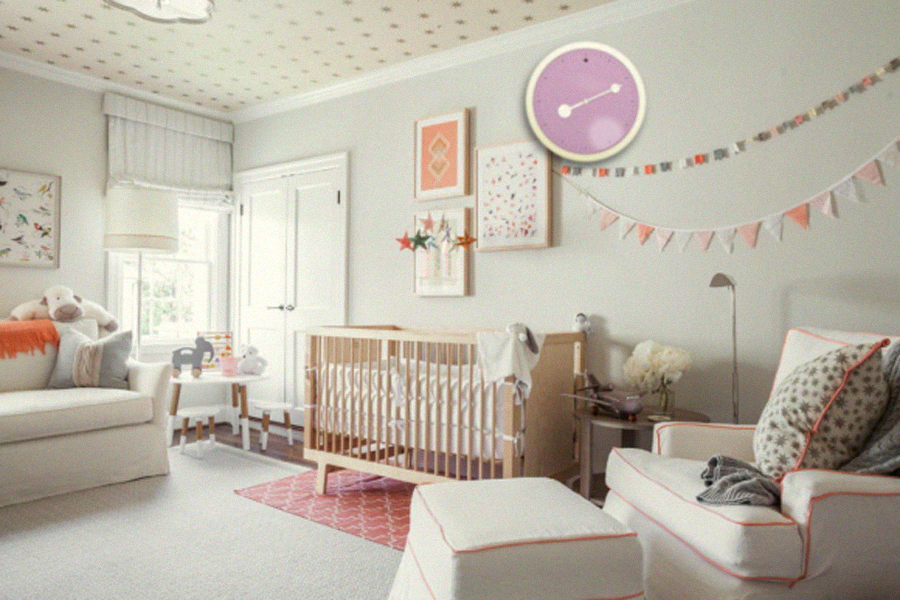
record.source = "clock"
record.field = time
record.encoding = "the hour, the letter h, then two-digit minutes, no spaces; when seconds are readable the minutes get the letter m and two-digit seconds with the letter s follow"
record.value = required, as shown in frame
8h11
